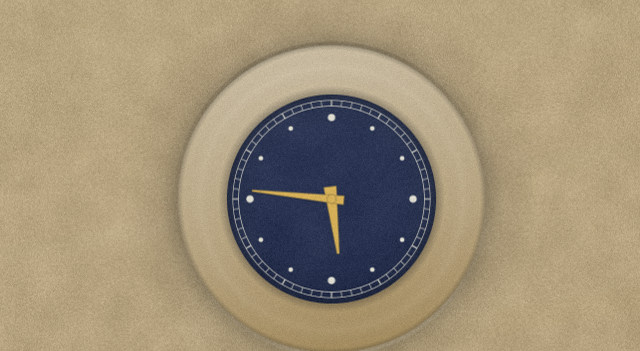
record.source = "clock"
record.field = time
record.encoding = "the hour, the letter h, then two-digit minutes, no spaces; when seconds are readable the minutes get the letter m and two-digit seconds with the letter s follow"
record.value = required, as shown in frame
5h46
